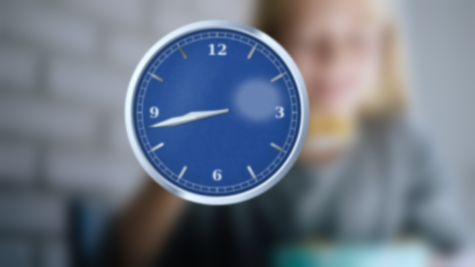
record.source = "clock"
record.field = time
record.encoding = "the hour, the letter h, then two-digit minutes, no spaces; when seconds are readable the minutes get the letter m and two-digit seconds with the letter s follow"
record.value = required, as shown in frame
8h43
